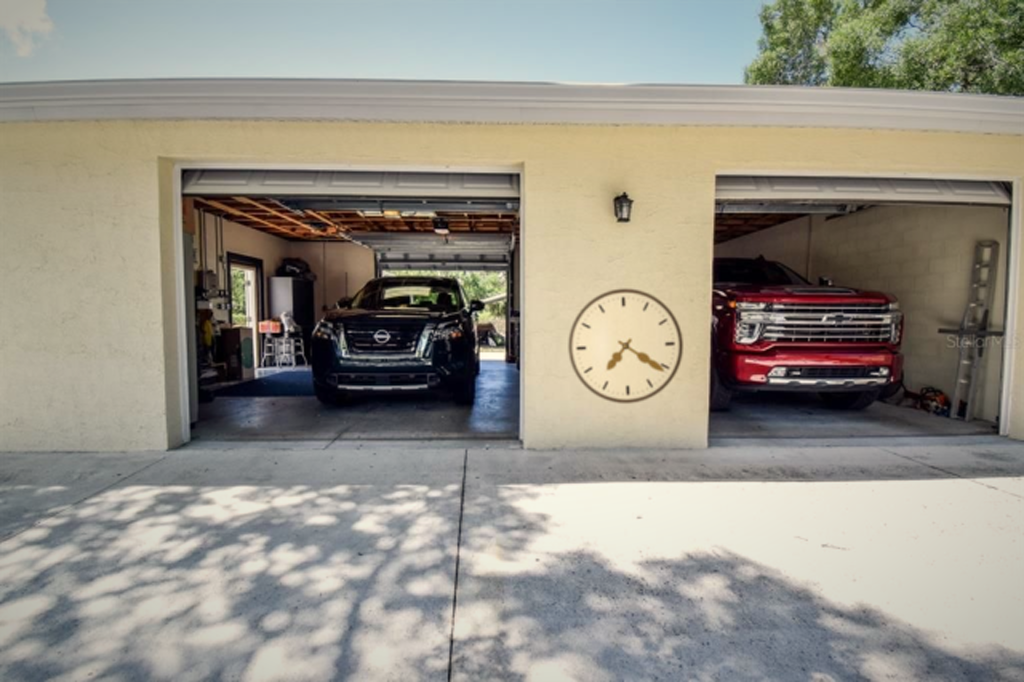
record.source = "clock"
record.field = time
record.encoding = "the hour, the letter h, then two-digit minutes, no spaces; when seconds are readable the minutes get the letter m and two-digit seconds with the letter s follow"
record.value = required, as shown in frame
7h21
